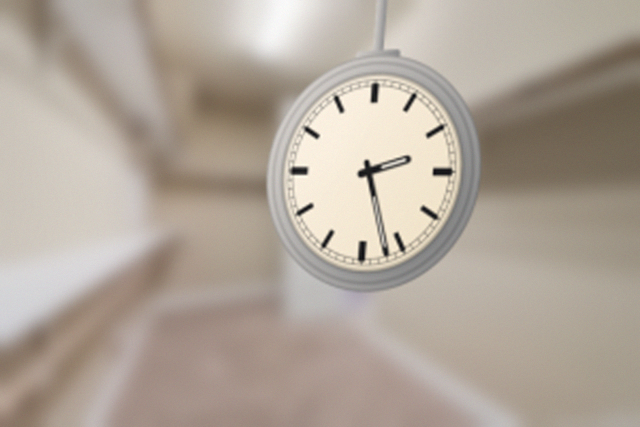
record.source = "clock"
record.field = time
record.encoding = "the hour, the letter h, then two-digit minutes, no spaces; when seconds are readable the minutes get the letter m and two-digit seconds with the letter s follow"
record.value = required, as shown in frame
2h27
